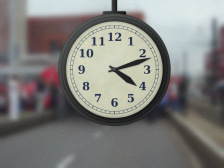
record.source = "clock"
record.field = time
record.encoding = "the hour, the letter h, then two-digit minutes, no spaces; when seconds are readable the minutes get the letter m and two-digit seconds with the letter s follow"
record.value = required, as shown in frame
4h12
